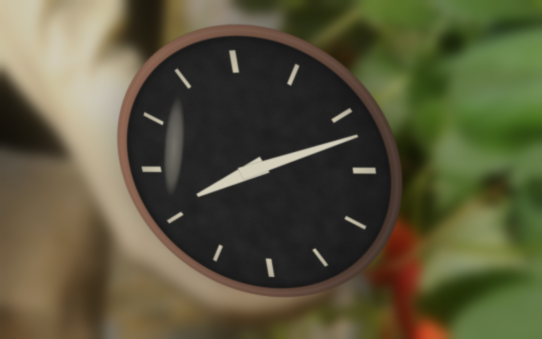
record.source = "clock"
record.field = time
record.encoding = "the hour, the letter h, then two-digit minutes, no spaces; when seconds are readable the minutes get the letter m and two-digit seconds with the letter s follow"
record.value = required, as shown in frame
8h12
